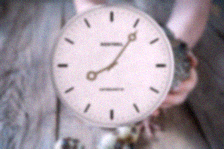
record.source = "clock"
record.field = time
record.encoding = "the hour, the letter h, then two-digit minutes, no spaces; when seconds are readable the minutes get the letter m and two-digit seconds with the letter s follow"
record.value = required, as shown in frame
8h06
